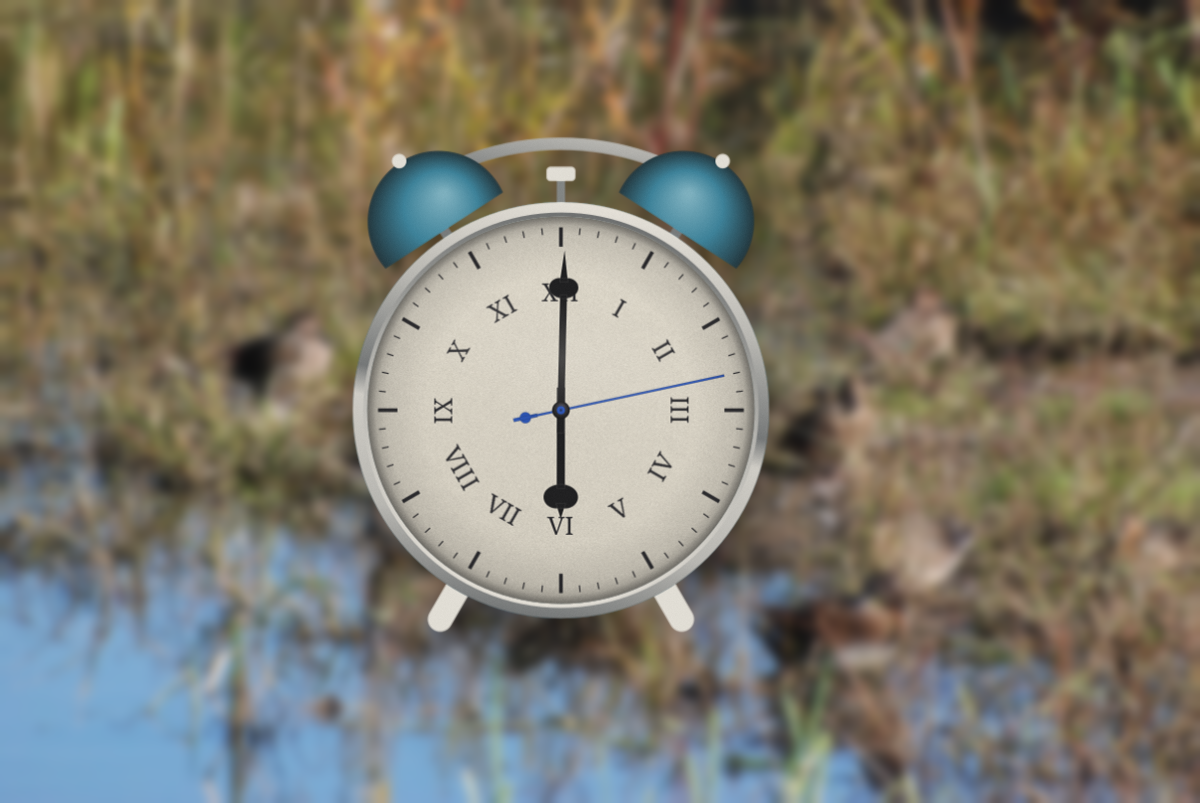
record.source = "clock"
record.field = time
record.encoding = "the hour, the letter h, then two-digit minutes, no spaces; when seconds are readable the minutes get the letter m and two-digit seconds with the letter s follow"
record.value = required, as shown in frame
6h00m13s
